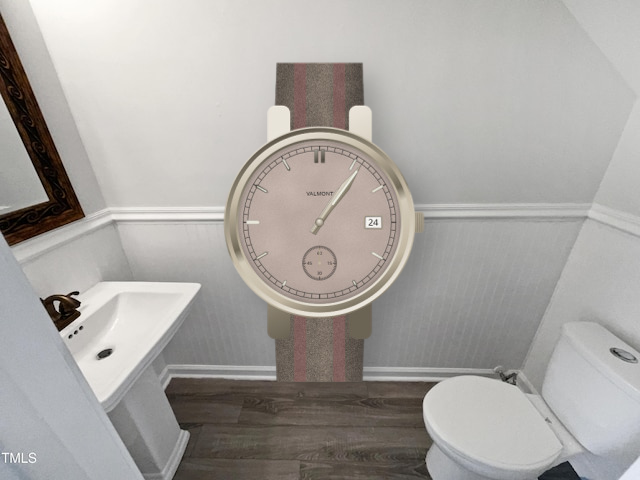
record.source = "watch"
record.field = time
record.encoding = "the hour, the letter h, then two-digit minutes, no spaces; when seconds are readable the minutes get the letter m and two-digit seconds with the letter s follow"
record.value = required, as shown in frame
1h06
